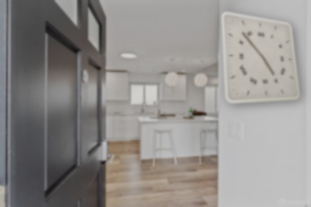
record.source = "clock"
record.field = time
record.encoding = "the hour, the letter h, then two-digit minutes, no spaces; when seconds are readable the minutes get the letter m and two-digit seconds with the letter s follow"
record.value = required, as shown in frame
4h53
